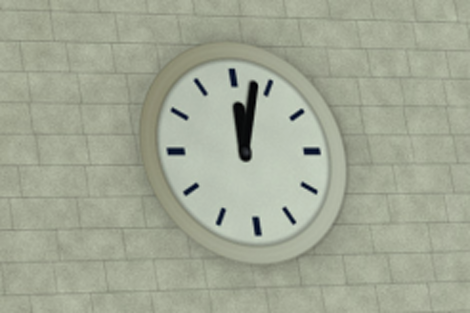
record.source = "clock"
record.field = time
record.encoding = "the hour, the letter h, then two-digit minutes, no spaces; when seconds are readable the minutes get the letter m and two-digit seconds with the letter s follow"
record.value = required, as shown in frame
12h03
